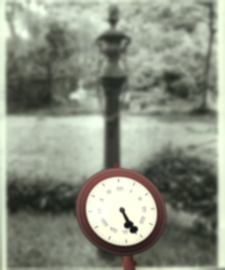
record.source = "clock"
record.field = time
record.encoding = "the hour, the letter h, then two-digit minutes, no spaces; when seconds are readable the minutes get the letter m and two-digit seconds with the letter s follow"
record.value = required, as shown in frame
5h26
